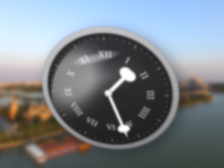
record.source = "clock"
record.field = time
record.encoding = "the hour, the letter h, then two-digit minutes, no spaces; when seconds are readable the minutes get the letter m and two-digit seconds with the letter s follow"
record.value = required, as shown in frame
1h27
